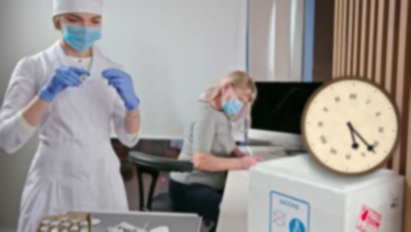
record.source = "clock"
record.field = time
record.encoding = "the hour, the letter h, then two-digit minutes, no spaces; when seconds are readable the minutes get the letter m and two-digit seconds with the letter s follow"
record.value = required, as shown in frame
5h22
